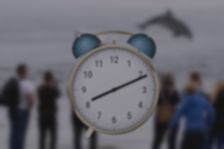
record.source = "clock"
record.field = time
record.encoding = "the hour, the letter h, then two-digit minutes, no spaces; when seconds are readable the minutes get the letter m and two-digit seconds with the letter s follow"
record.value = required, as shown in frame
8h11
